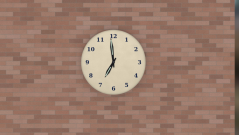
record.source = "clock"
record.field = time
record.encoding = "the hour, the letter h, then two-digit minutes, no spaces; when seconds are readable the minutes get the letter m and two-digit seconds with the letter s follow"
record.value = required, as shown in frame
6h59
